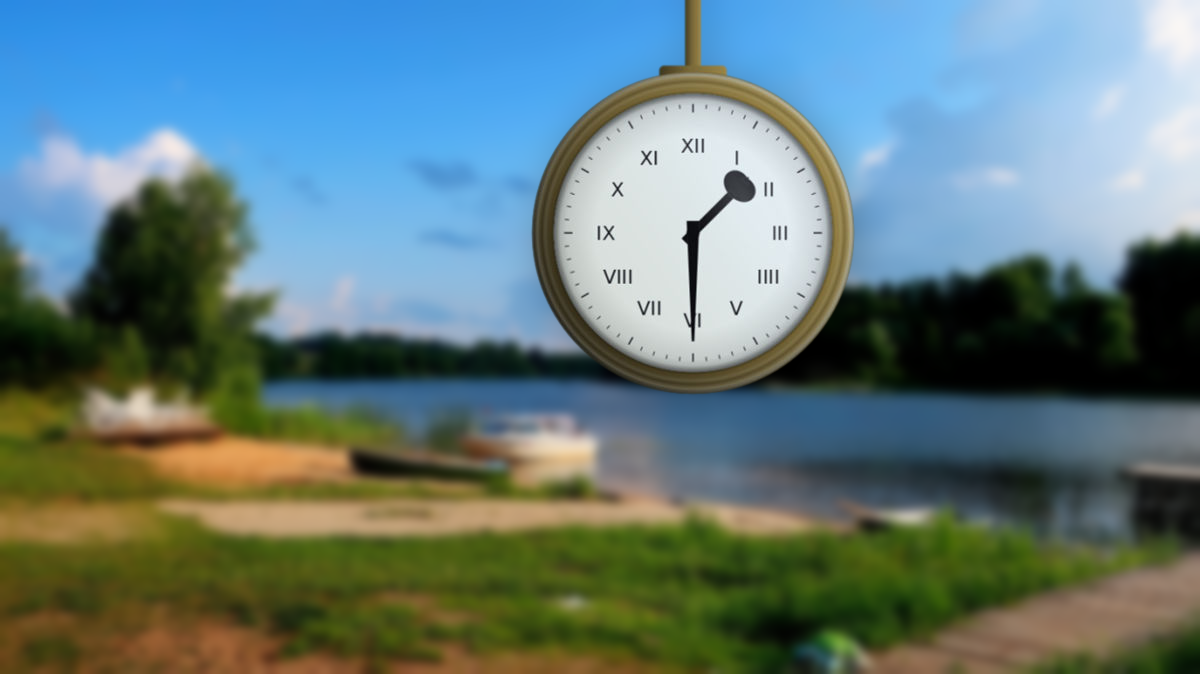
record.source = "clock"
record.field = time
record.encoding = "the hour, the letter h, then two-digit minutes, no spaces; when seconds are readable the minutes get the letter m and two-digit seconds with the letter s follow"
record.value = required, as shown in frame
1h30
